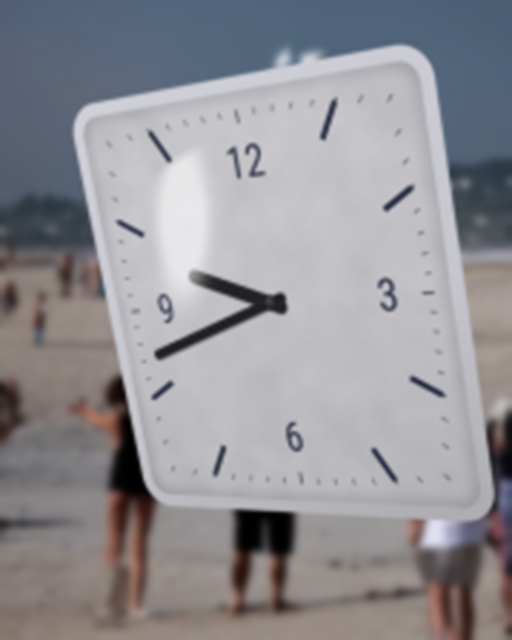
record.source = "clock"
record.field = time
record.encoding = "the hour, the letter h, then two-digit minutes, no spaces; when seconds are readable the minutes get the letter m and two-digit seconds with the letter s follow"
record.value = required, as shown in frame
9h42
